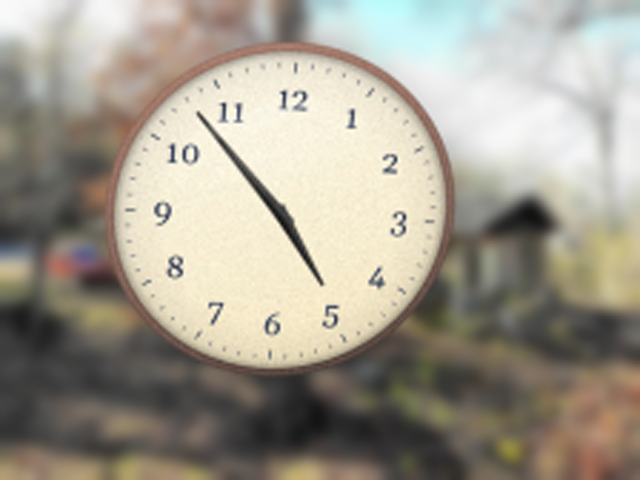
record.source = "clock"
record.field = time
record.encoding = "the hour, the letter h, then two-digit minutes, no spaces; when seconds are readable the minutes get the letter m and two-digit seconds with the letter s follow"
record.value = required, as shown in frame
4h53
